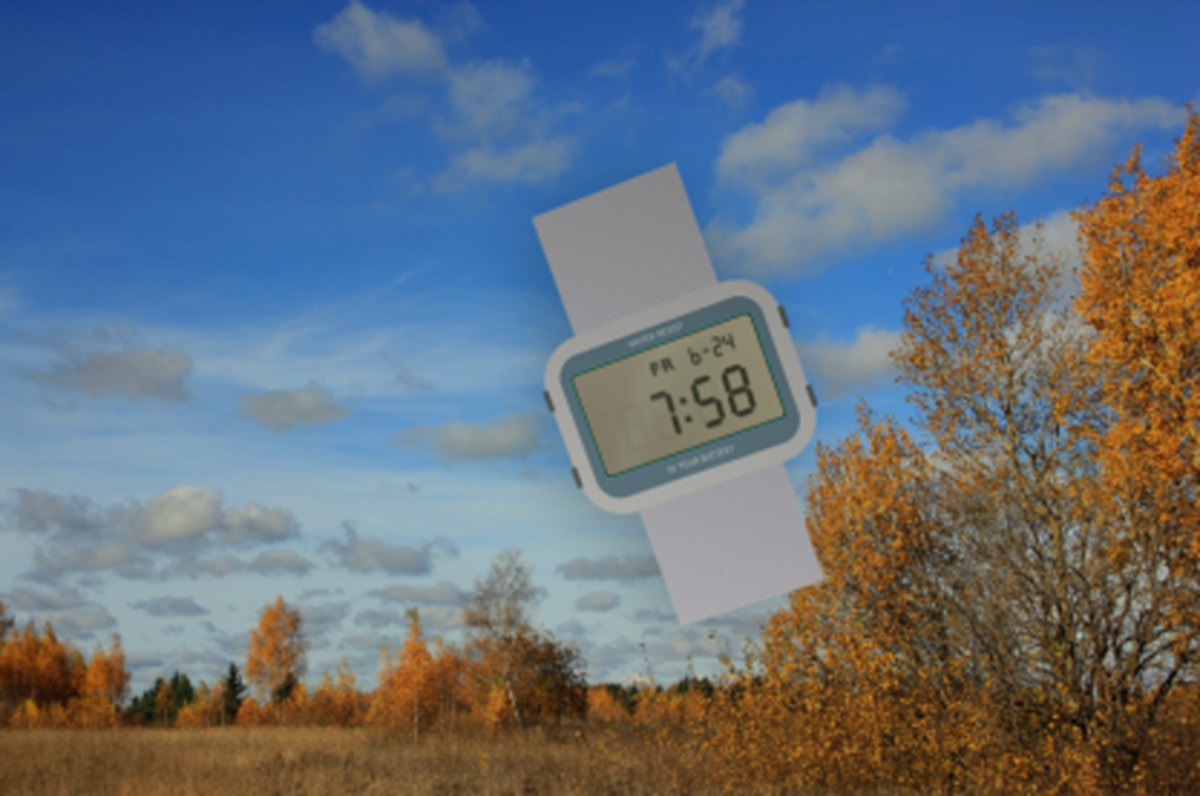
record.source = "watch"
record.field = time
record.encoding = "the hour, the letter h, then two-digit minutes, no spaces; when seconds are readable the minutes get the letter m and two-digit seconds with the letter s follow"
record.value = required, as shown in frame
7h58
